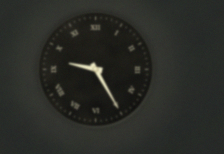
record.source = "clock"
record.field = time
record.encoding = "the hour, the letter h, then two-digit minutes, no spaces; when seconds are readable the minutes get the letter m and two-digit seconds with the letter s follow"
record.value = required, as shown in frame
9h25
